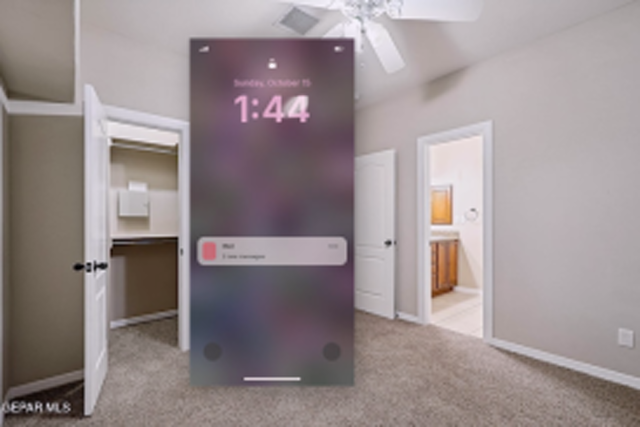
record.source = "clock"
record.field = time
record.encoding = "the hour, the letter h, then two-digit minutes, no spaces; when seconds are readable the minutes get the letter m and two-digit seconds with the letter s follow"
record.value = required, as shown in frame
1h44
